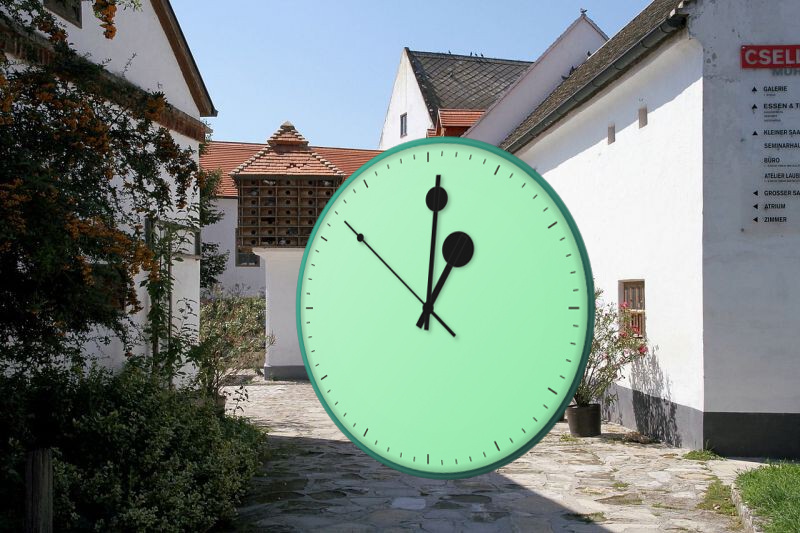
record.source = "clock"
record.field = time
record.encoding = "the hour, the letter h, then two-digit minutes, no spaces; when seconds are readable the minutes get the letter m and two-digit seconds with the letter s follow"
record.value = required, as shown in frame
1h00m52s
